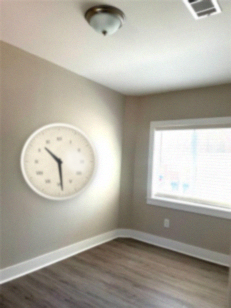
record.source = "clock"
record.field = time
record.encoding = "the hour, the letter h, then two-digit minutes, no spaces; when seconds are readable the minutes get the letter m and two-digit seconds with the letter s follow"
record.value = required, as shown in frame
10h29
